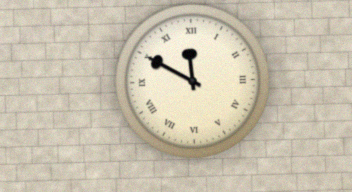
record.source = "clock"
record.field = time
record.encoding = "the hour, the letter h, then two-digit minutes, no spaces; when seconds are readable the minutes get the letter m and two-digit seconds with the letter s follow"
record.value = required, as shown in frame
11h50
